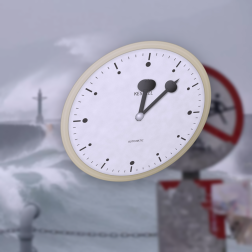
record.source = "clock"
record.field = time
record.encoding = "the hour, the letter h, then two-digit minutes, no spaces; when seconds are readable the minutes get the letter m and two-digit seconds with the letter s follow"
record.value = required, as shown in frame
12h07
